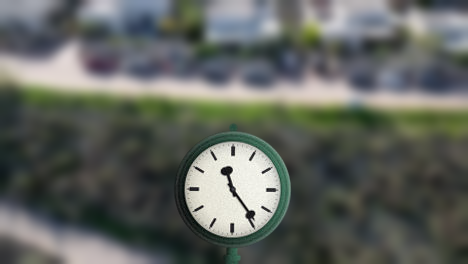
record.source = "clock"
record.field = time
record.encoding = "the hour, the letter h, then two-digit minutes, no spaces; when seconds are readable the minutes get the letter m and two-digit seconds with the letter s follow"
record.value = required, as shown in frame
11h24
